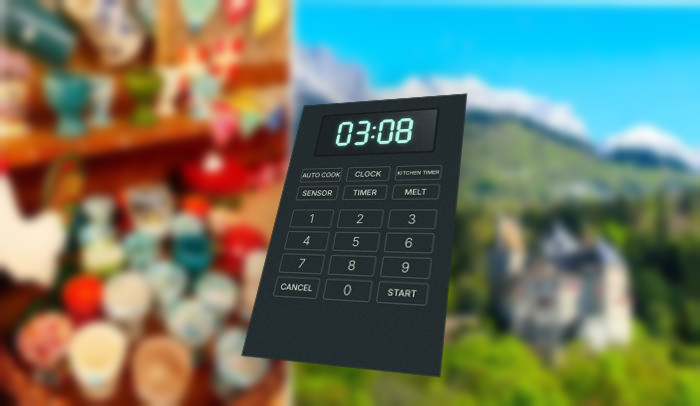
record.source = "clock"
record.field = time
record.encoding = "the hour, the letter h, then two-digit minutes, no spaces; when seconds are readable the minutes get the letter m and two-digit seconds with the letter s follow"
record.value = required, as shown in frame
3h08
